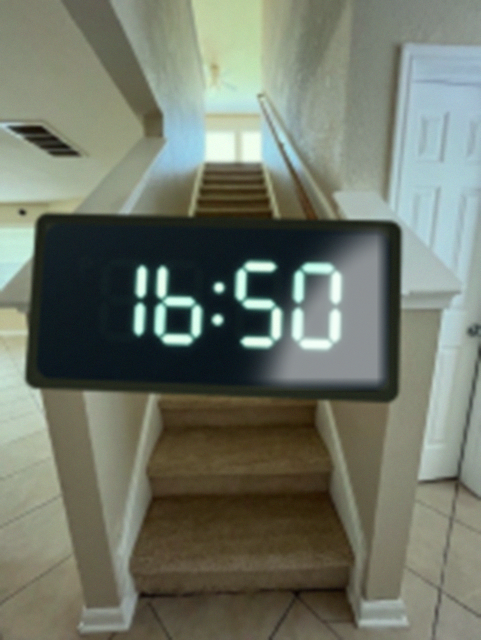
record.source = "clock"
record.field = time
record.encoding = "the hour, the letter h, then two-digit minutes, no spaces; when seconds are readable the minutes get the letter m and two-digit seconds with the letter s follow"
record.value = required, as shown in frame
16h50
